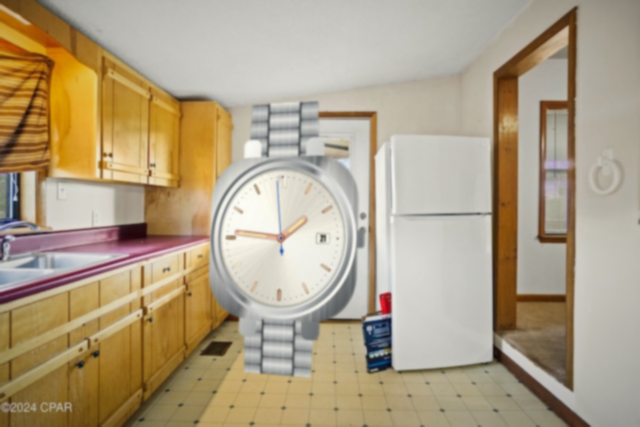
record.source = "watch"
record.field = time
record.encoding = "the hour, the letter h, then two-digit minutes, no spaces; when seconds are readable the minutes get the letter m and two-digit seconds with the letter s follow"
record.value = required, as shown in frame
1h45m59s
